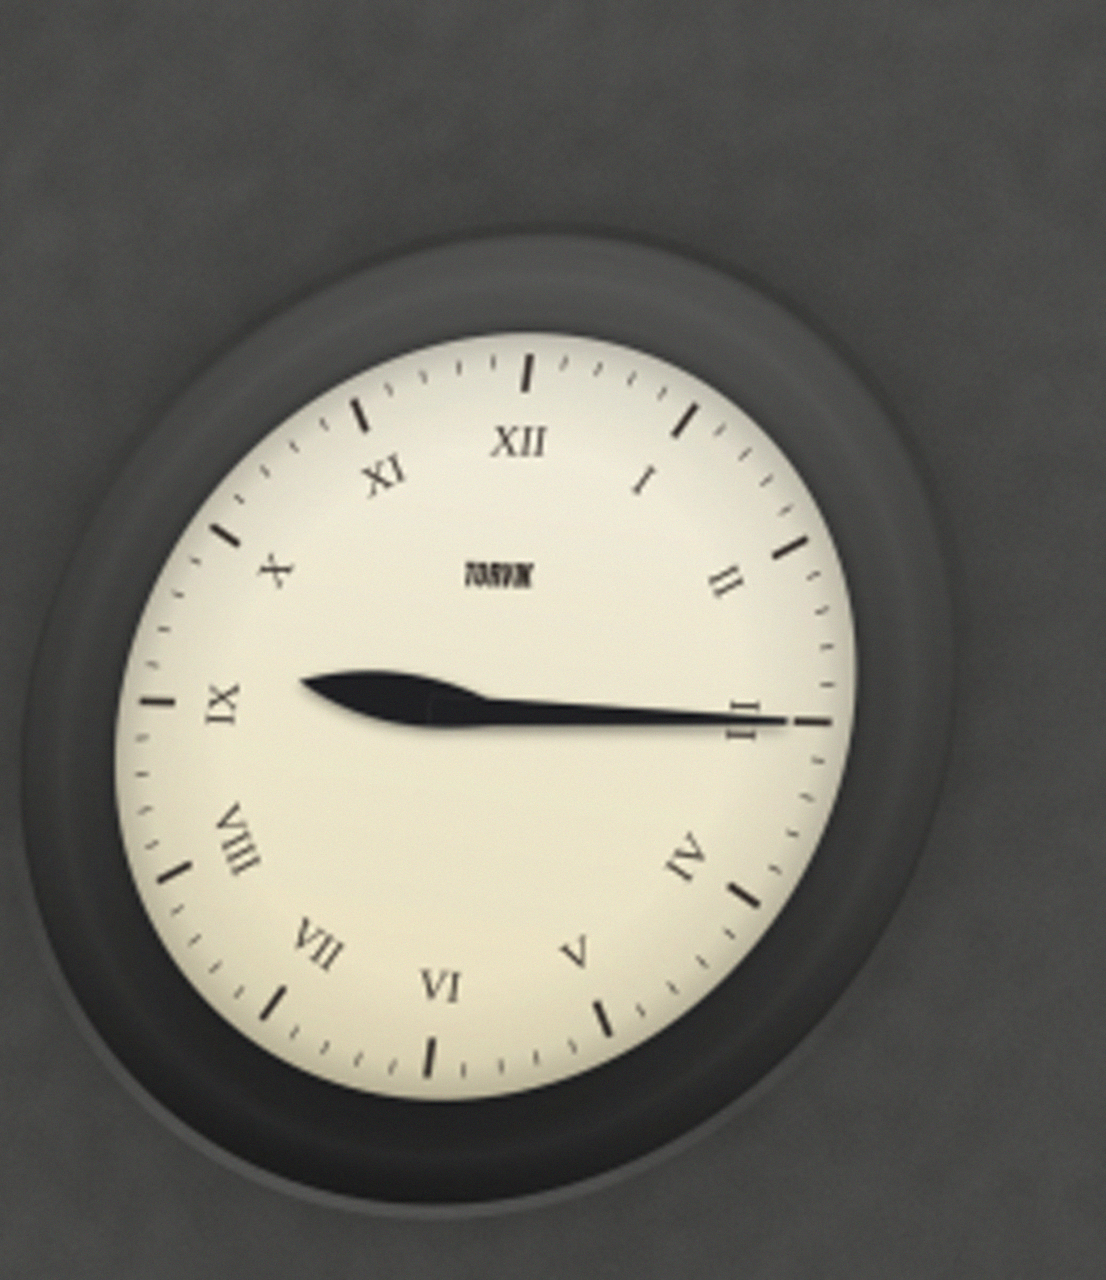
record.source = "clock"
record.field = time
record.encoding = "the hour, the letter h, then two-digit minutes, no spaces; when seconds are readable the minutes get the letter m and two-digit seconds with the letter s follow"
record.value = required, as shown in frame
9h15
